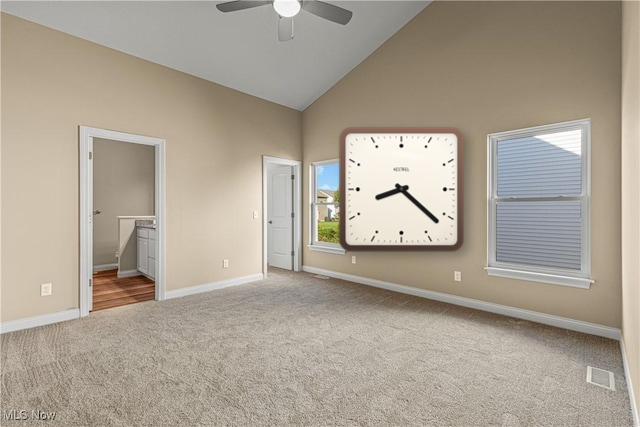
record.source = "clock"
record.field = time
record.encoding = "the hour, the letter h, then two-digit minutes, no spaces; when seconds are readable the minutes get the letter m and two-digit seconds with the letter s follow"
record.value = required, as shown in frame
8h22
